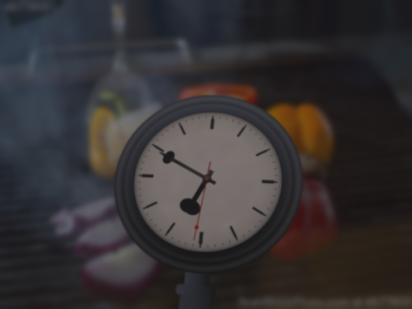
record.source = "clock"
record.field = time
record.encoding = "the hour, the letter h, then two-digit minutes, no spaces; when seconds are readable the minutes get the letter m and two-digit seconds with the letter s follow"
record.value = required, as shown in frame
6h49m31s
